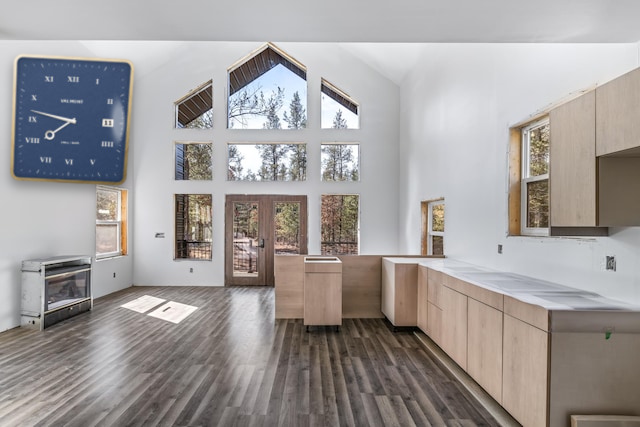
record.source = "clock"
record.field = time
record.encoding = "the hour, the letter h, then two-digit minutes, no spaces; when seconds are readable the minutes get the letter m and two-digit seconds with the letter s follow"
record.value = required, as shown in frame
7h47
